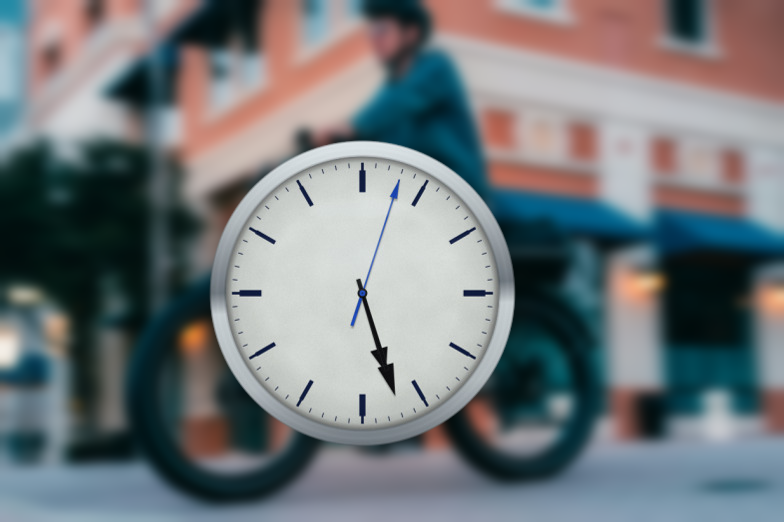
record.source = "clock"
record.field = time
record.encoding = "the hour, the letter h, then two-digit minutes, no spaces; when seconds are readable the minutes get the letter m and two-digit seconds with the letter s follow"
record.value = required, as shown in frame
5h27m03s
